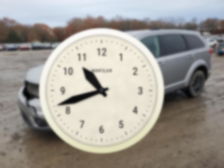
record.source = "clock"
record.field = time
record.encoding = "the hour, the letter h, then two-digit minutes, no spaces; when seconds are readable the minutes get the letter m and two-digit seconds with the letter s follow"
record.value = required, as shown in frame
10h42
